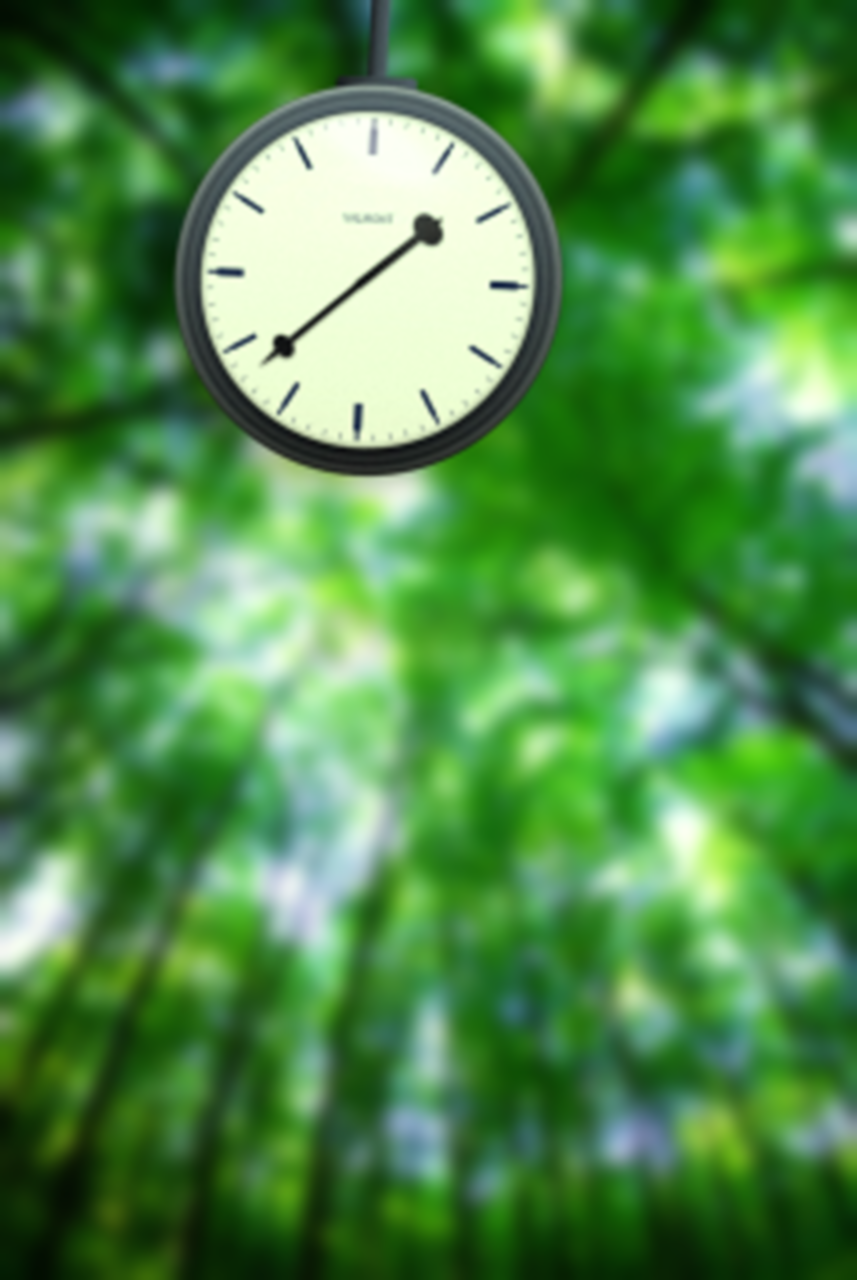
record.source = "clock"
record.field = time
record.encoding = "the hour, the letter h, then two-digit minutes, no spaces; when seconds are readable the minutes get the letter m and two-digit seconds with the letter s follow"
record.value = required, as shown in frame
1h38
